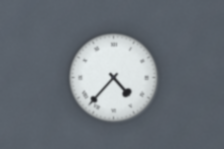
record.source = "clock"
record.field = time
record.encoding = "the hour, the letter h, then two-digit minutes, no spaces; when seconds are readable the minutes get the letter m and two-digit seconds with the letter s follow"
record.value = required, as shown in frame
4h37
